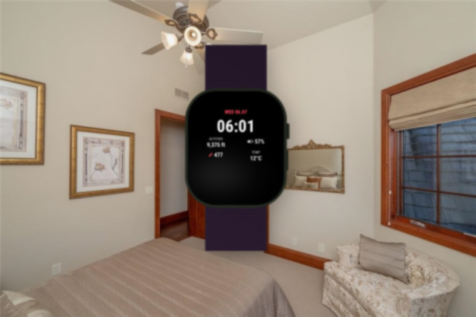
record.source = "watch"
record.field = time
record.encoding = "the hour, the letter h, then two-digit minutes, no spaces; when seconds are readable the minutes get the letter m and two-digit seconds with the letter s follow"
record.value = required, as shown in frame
6h01
